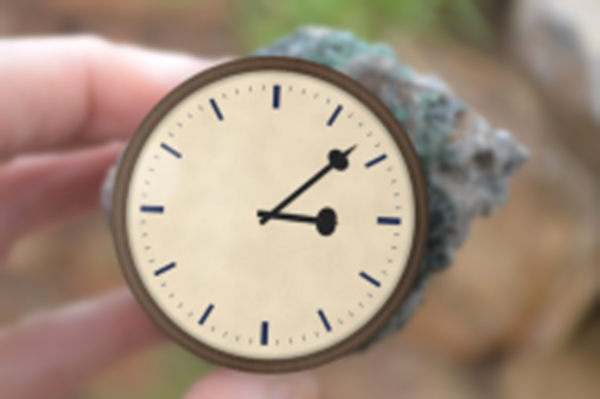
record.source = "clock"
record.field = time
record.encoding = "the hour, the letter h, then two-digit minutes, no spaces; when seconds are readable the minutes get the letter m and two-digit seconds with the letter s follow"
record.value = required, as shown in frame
3h08
